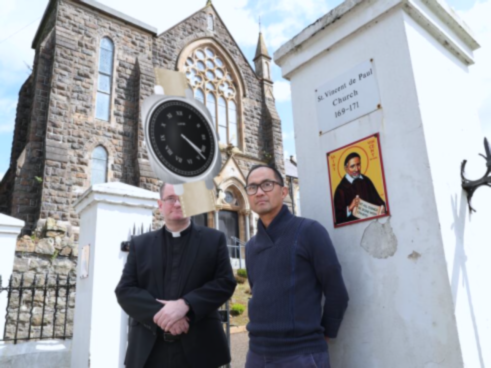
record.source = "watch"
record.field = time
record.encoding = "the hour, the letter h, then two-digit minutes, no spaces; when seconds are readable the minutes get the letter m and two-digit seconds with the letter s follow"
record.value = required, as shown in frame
4h23
